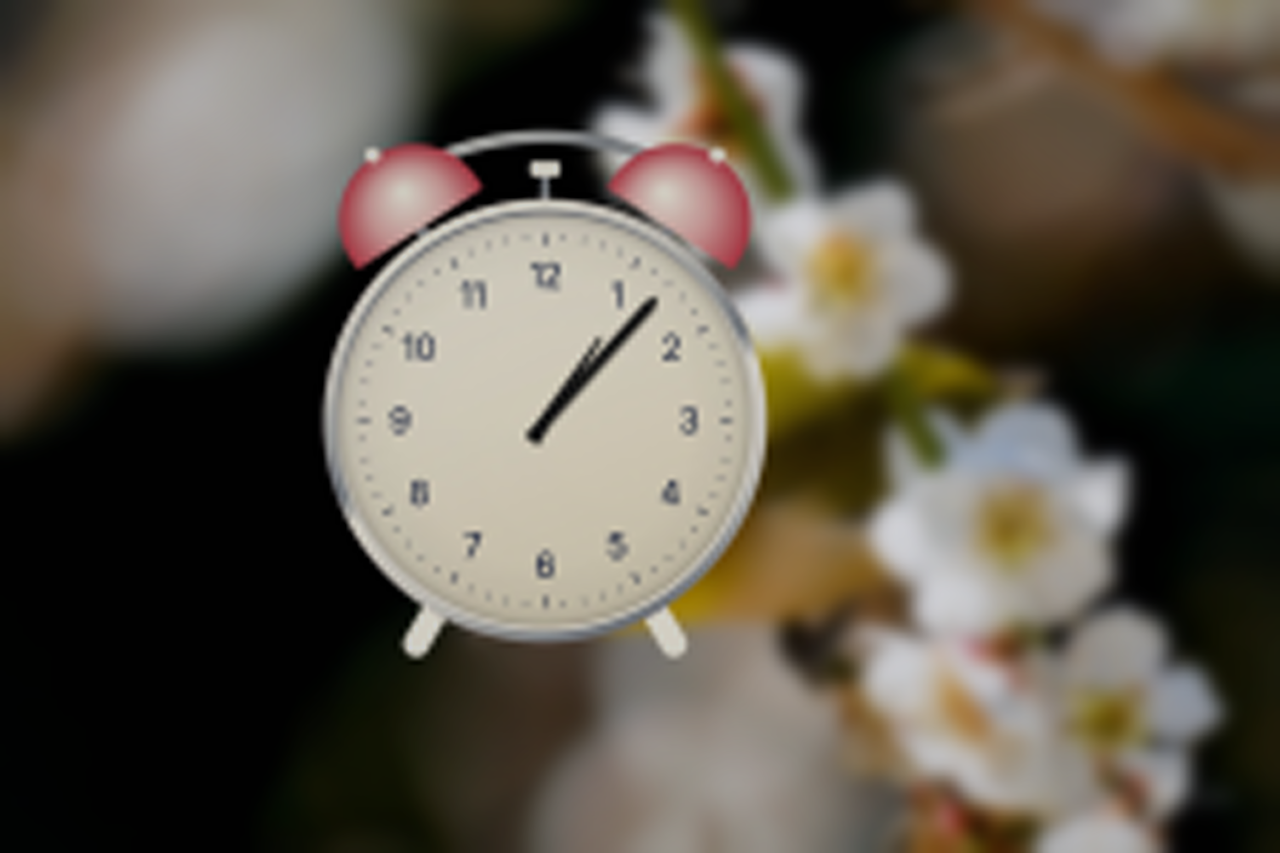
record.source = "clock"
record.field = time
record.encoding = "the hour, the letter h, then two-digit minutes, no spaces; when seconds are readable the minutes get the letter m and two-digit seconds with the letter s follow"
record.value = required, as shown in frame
1h07
